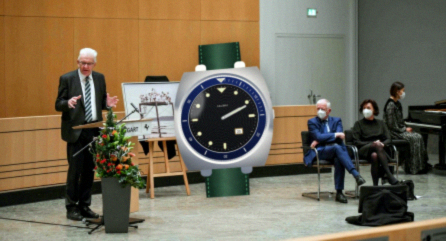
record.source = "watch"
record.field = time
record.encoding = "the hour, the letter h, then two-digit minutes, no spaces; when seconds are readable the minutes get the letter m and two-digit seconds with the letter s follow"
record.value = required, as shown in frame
2h11
